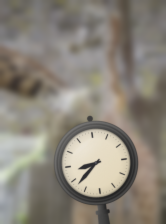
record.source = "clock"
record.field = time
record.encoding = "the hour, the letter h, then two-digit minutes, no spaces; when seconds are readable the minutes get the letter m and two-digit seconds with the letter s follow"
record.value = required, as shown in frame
8h38
